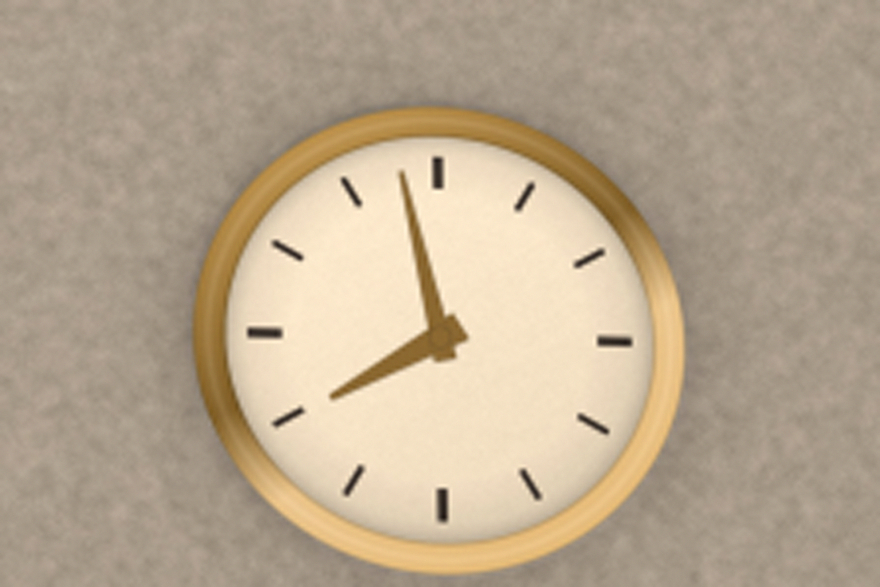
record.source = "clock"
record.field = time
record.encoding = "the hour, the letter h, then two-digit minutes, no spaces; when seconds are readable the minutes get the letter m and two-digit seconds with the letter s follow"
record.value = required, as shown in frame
7h58
